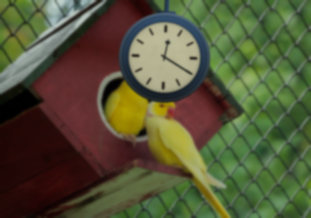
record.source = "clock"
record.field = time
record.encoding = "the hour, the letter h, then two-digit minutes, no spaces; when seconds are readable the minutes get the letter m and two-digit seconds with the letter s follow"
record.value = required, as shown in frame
12h20
